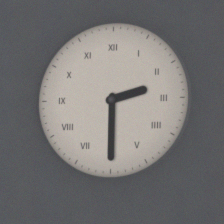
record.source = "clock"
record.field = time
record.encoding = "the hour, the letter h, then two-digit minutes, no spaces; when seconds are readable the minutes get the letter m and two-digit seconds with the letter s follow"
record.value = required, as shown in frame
2h30
